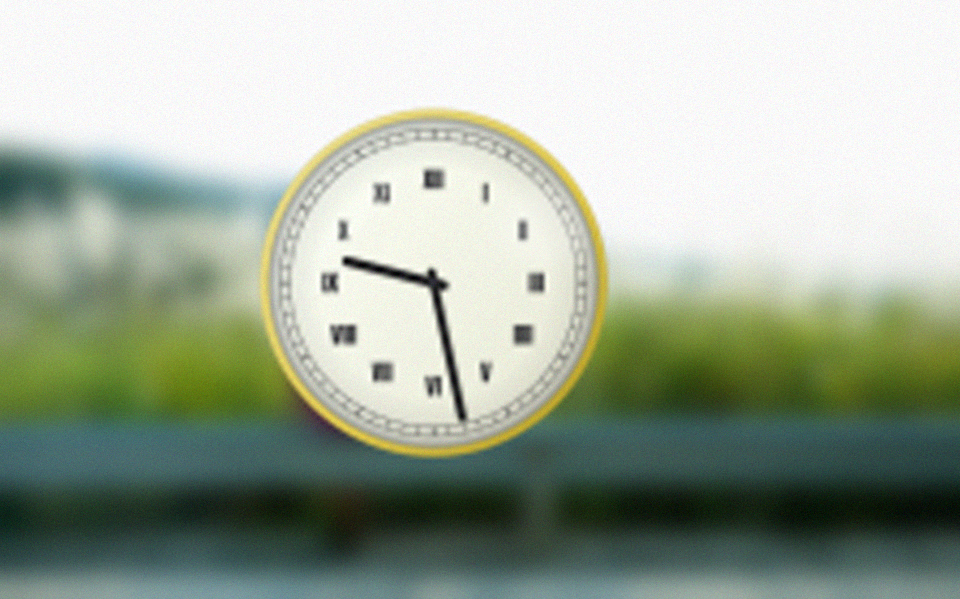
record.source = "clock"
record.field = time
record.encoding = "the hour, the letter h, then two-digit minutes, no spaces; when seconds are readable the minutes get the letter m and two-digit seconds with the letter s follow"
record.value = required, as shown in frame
9h28
